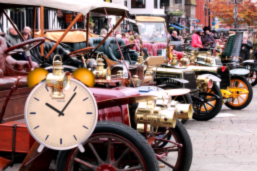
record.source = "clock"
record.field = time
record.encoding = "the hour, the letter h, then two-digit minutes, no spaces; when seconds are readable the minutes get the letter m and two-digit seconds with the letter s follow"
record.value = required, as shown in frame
10h06
